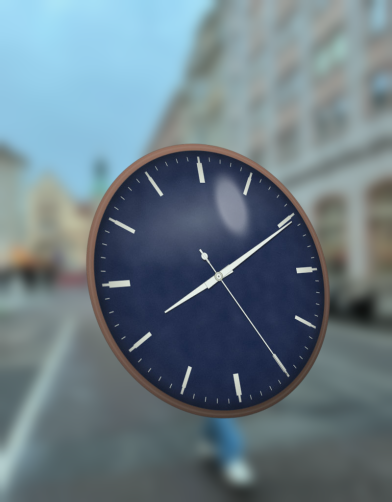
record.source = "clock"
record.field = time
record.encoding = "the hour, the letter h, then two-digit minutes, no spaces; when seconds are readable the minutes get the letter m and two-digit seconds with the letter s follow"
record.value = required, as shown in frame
8h10m25s
